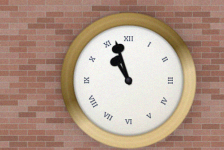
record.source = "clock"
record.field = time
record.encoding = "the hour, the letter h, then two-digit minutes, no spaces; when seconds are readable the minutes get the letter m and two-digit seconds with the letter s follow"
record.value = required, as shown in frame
10h57
